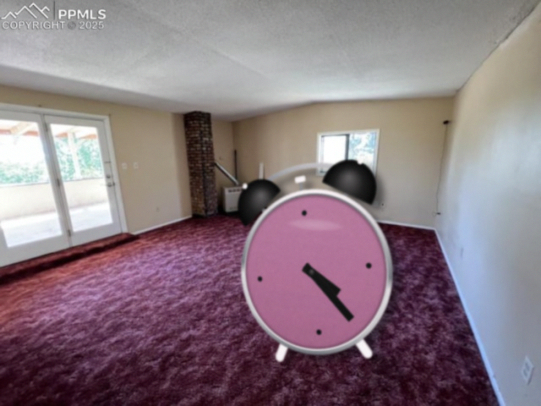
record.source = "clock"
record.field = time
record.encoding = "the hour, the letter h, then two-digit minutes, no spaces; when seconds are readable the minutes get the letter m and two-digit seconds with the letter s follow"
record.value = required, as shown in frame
4h24
